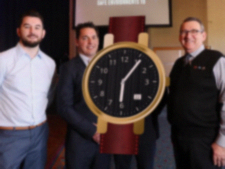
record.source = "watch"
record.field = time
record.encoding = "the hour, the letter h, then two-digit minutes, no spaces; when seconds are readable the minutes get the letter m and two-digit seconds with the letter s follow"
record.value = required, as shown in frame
6h06
